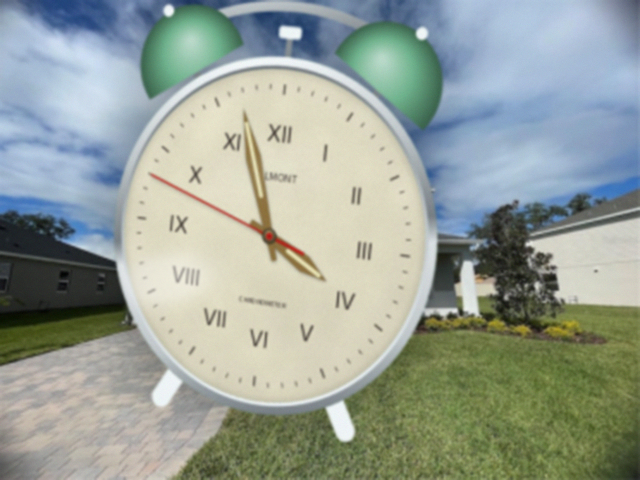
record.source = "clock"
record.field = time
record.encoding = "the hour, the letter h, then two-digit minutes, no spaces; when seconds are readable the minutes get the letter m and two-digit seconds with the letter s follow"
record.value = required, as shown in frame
3h56m48s
